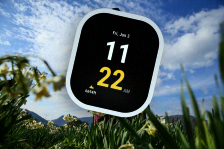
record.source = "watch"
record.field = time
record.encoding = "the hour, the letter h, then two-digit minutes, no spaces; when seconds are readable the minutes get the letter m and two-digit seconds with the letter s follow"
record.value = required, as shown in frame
11h22
